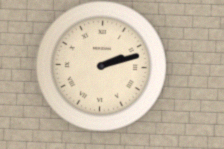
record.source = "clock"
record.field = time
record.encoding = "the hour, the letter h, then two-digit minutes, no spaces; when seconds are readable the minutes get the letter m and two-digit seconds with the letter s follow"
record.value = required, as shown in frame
2h12
